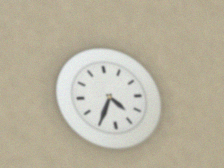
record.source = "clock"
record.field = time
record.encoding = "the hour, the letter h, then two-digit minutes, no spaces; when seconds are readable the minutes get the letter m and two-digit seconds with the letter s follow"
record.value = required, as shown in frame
4h35
